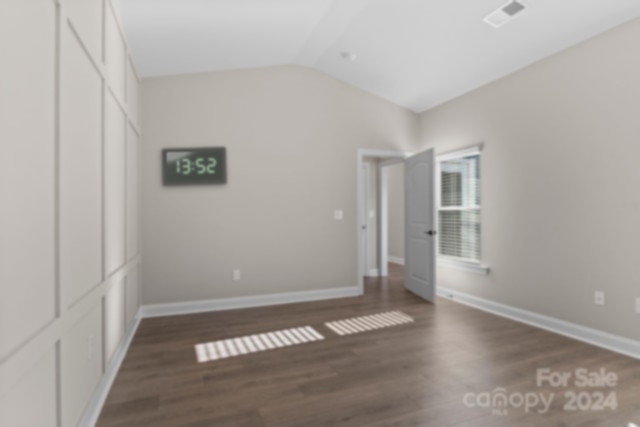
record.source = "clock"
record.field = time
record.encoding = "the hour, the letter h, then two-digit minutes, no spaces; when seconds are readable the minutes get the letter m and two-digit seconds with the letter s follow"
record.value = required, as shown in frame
13h52
